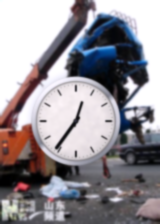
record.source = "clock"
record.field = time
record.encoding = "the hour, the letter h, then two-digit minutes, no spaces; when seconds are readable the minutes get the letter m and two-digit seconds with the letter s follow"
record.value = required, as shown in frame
12h36
